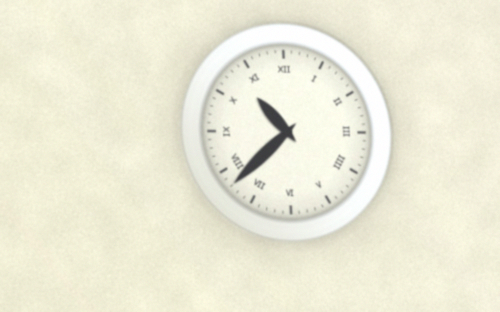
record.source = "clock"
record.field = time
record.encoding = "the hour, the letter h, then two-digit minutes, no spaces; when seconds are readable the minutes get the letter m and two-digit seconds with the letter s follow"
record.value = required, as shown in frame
10h38
